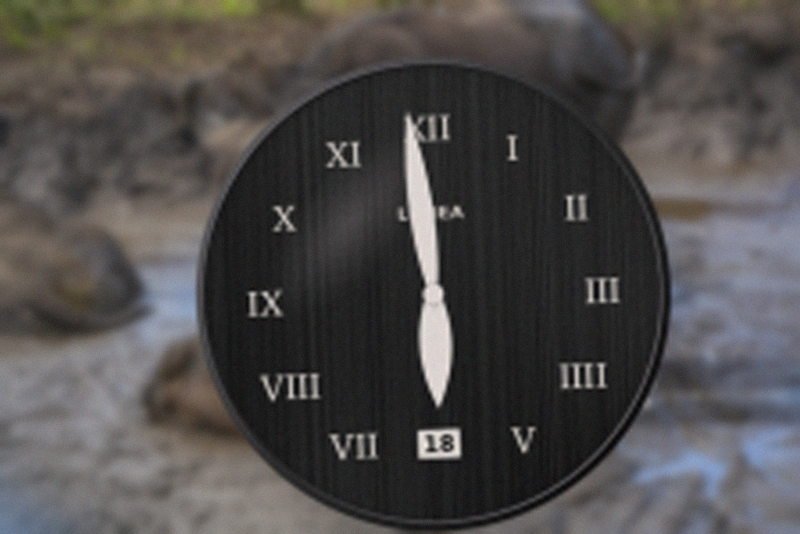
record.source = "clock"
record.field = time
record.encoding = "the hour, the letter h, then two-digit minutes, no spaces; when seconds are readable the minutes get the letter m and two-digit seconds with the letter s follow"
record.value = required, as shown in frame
5h59
